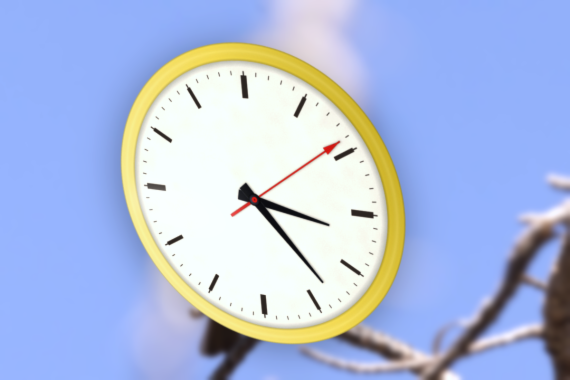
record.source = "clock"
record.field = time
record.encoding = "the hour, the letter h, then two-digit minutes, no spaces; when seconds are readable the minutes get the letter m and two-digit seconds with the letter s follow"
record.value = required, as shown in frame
3h23m09s
